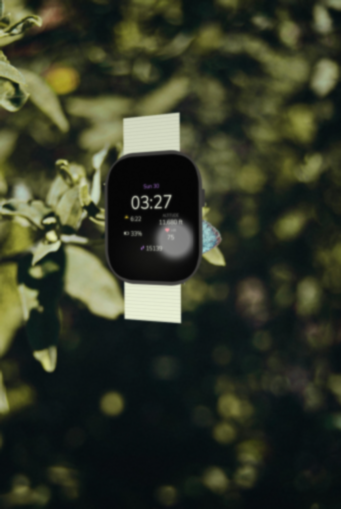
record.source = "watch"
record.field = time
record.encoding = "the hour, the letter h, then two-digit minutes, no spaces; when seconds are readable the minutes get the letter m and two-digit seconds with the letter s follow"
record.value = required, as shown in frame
3h27
